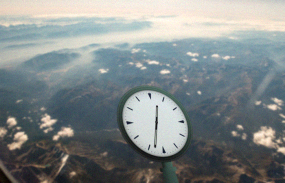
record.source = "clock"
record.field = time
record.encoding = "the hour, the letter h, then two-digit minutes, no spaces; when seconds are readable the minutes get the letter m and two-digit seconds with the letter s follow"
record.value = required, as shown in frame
12h33
